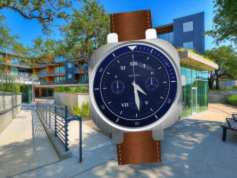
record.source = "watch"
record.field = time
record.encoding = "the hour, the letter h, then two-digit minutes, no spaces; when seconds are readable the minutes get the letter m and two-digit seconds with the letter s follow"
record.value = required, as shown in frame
4h29
